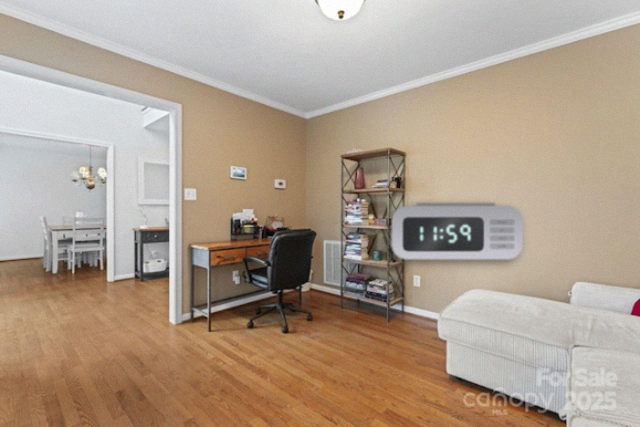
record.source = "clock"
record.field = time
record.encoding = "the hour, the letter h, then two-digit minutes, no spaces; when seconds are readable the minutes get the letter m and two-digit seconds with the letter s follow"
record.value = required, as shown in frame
11h59
